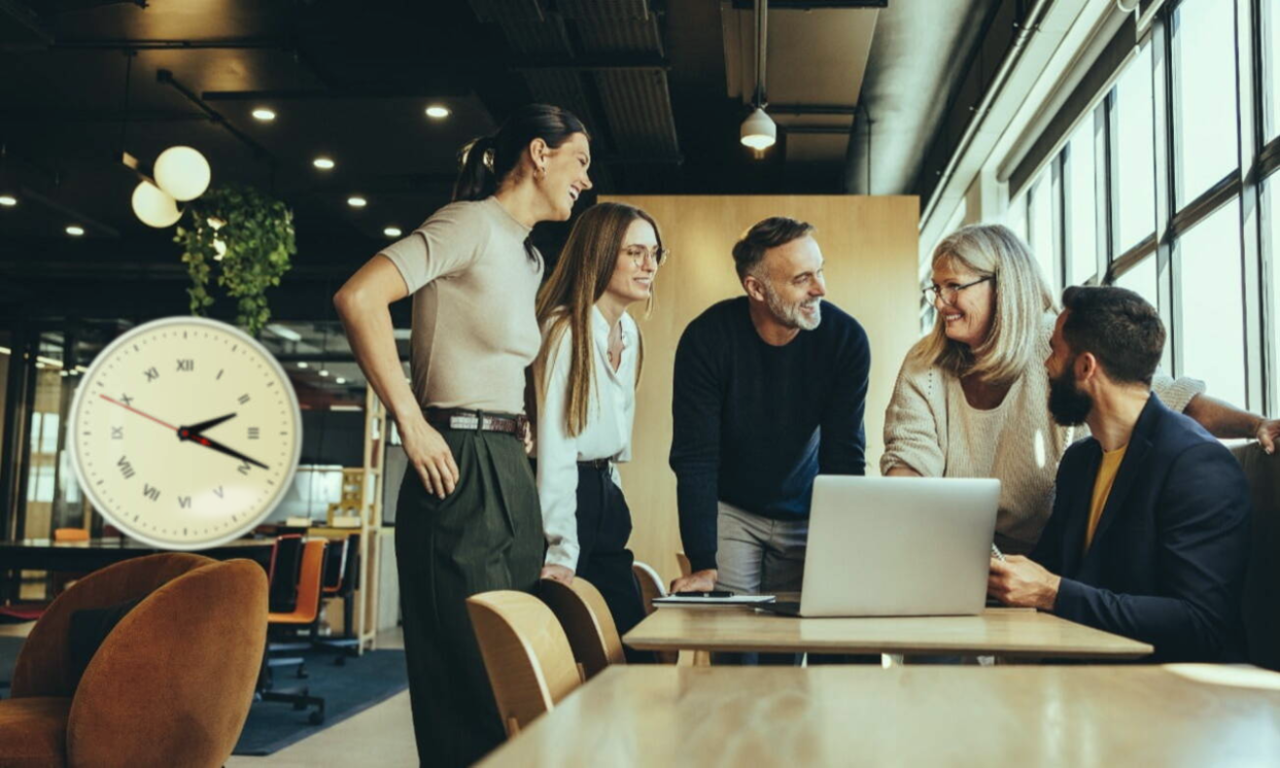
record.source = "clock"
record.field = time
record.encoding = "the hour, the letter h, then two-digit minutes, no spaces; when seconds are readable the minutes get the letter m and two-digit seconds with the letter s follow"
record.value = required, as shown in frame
2h18m49s
